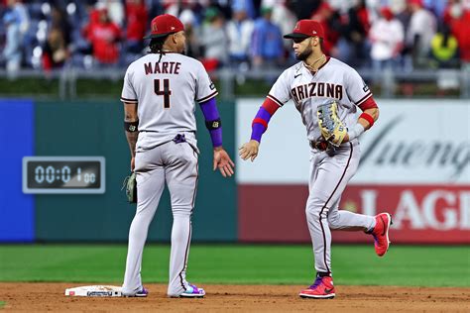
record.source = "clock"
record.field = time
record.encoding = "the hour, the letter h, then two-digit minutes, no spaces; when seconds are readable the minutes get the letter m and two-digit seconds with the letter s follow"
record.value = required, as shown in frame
0h01m00s
